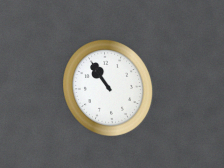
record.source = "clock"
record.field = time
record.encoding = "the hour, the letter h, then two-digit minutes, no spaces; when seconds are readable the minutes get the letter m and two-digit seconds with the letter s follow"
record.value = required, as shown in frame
10h55
